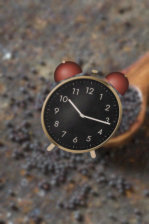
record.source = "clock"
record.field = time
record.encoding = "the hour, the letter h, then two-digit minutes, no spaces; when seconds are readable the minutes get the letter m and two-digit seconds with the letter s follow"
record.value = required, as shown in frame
10h16
